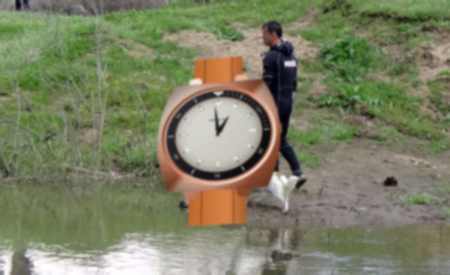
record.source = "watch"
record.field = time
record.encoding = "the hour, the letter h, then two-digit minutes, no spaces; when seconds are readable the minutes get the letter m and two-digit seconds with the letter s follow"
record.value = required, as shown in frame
12h59
